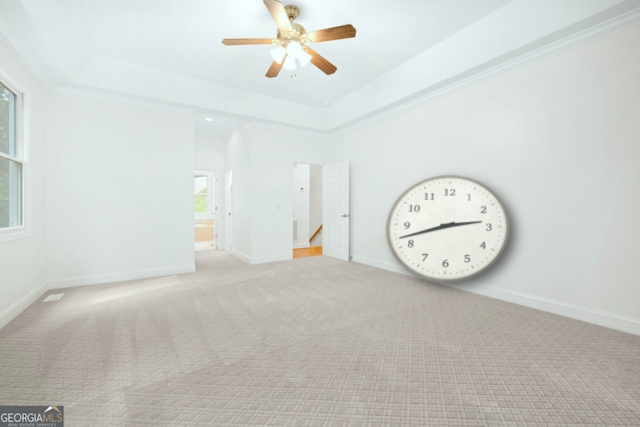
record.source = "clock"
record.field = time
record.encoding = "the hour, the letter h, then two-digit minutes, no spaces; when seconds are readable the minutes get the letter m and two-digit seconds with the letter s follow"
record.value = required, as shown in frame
2h42
